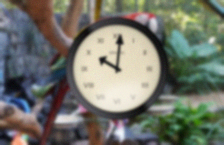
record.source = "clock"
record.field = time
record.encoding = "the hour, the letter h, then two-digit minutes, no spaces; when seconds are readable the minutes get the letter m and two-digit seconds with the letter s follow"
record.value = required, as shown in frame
10h01
